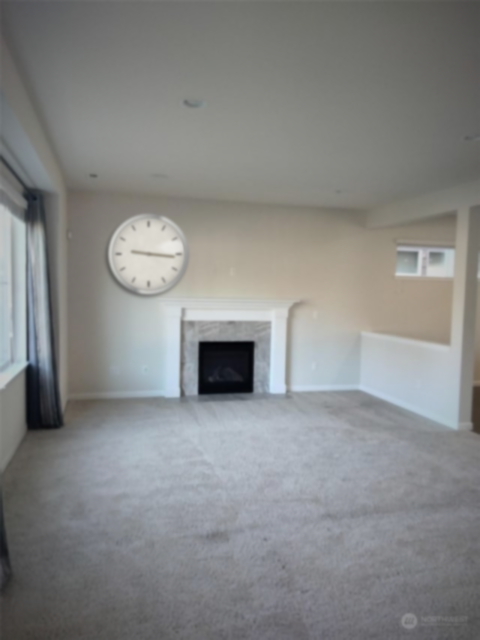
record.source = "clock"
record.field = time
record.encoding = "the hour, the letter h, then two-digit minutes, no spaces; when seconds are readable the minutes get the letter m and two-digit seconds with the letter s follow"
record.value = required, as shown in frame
9h16
